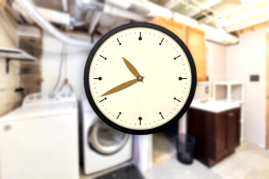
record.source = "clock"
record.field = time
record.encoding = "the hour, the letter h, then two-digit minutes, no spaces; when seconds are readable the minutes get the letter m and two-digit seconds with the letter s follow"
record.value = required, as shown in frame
10h41
